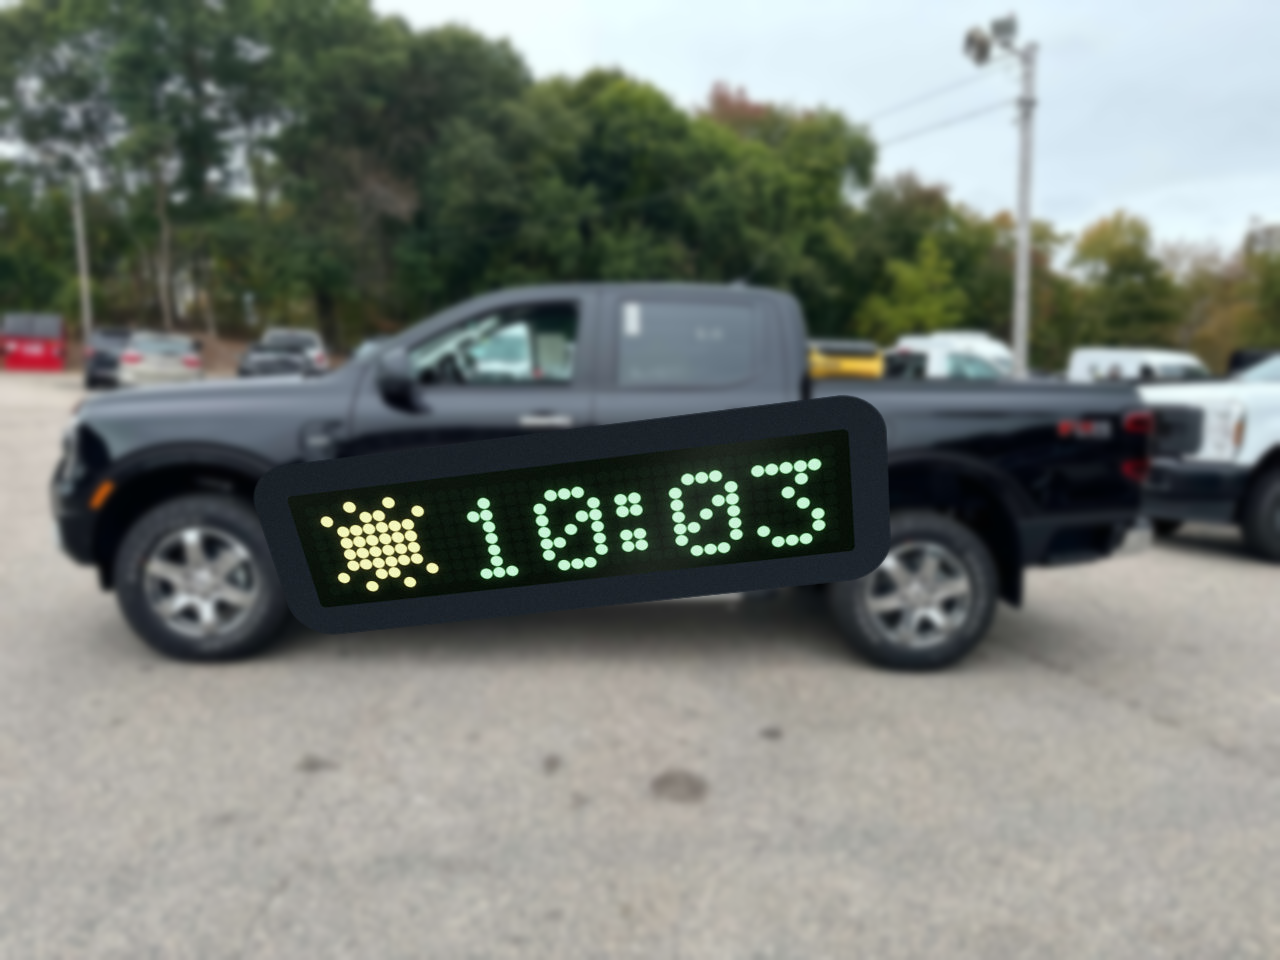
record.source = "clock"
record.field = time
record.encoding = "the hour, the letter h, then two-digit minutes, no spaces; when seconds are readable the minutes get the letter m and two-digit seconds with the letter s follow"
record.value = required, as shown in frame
10h03
